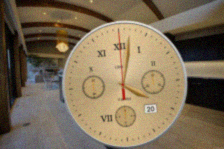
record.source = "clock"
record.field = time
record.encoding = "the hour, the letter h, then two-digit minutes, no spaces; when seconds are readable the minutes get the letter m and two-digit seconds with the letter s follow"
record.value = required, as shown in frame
4h02
